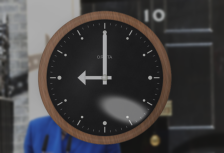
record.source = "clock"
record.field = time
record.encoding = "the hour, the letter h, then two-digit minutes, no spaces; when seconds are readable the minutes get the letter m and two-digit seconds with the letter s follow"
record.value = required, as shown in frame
9h00
